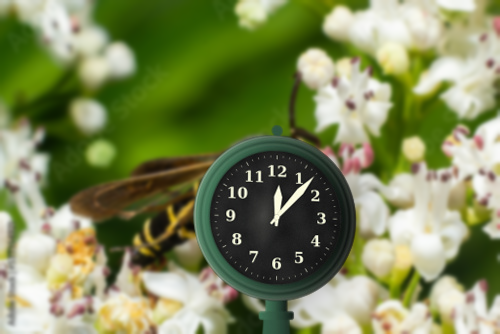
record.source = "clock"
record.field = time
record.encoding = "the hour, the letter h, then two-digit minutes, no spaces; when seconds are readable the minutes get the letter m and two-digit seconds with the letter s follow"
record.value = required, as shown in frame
12h07
